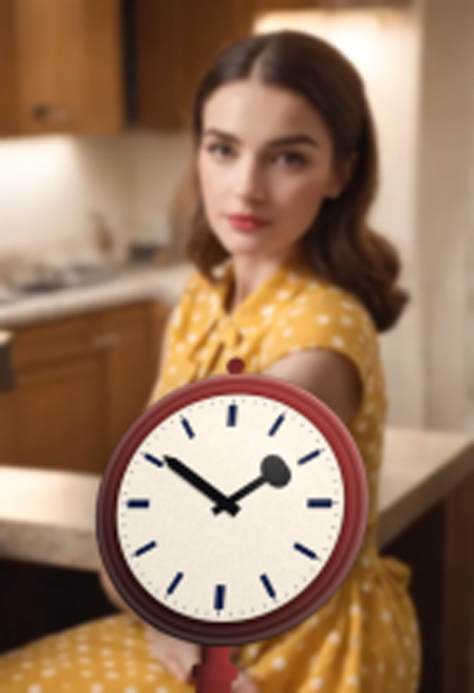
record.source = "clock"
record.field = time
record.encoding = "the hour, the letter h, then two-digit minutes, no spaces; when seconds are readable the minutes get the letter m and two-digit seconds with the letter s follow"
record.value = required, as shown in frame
1h51
